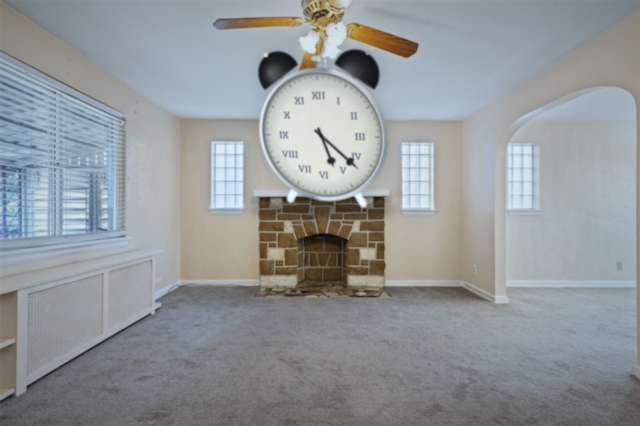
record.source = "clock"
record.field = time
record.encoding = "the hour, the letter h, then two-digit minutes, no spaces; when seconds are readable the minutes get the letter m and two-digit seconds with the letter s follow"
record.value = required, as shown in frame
5h22
